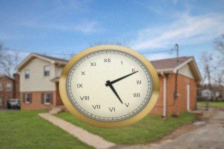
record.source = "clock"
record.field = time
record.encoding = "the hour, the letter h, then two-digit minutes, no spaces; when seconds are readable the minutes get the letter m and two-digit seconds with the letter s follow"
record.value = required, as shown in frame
5h11
